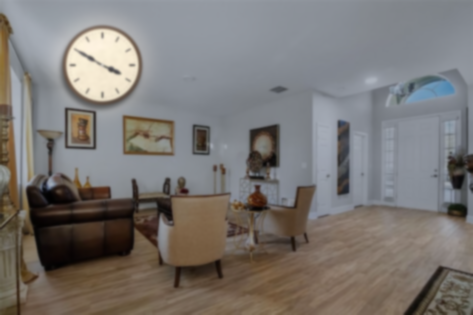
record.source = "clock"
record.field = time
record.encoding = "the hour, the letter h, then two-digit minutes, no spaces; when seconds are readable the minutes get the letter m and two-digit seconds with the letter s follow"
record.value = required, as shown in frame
3h50
